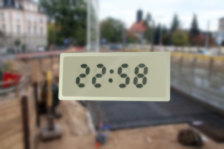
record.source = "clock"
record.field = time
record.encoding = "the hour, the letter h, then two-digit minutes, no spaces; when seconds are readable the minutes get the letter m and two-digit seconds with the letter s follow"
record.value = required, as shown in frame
22h58
